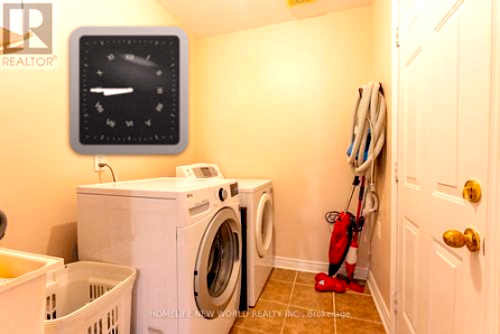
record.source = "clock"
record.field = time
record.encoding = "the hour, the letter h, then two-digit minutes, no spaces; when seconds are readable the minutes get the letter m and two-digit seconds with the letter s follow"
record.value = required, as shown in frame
8h45
